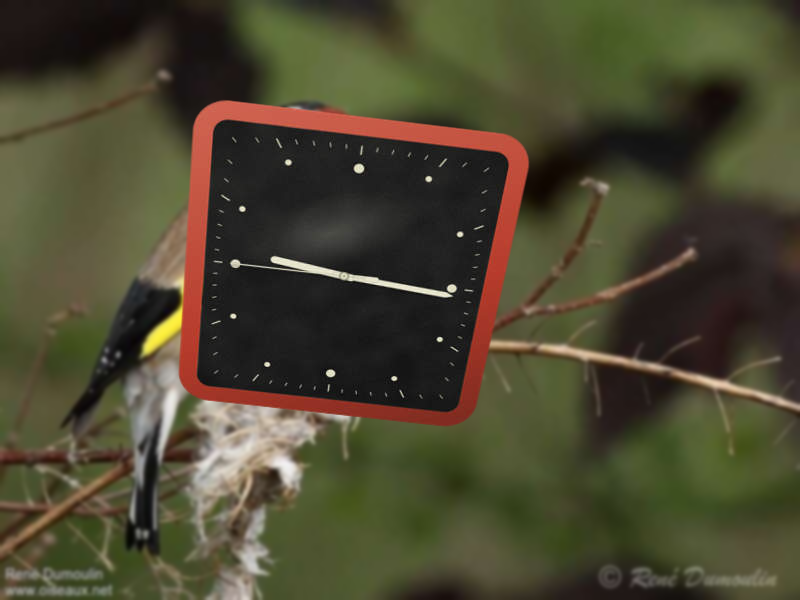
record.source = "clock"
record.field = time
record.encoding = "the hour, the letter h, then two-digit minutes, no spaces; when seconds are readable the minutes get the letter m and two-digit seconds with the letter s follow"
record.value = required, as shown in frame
9h15m45s
